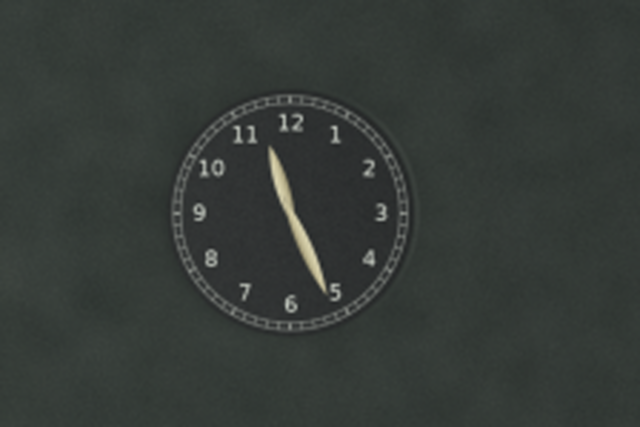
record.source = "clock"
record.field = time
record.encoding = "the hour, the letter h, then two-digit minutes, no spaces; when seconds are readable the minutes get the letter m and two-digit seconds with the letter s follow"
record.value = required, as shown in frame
11h26
